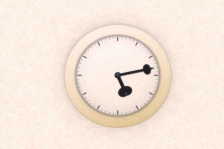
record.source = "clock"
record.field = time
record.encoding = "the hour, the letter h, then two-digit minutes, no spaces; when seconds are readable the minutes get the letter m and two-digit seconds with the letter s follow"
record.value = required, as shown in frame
5h13
